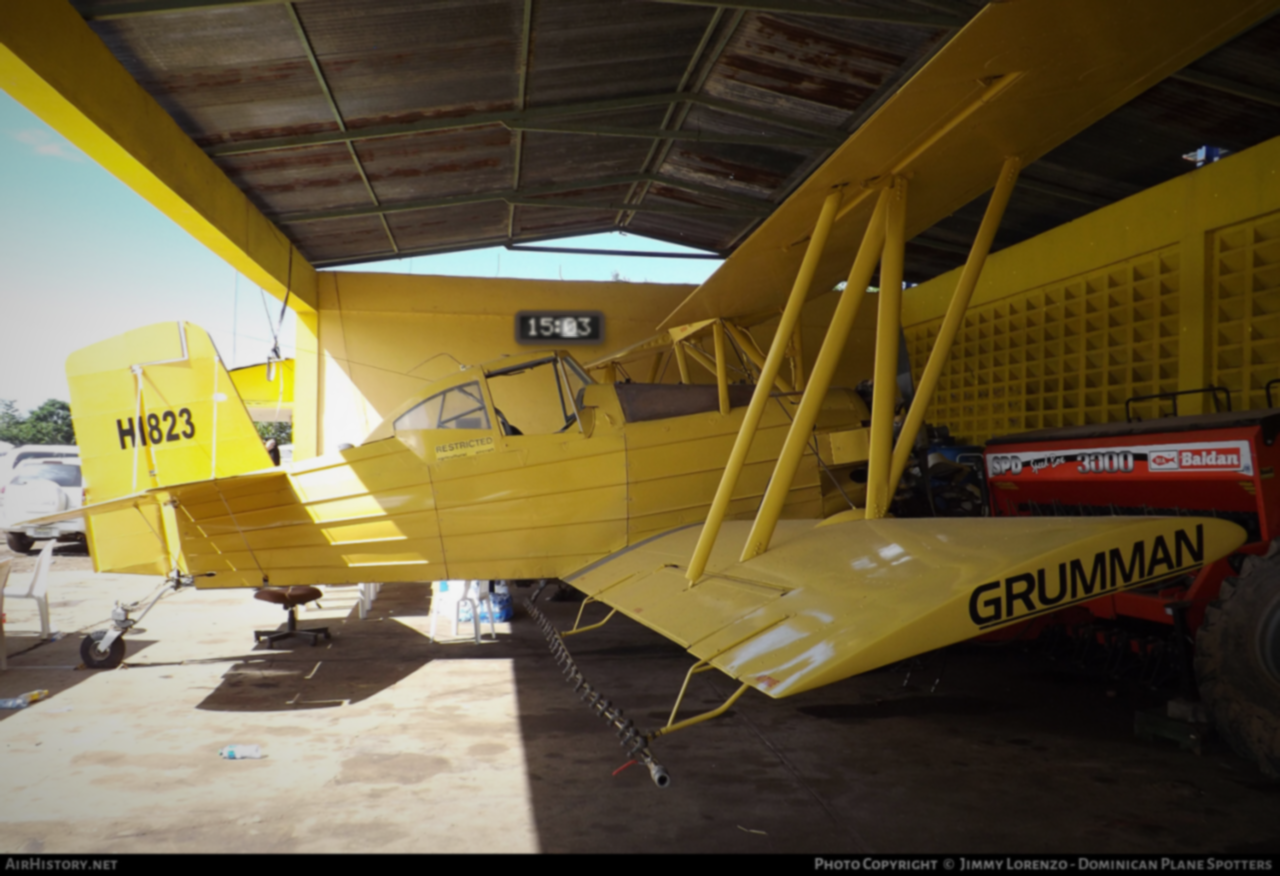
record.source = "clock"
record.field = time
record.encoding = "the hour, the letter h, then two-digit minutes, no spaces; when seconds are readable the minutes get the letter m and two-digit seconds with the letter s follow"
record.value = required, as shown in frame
15h03
